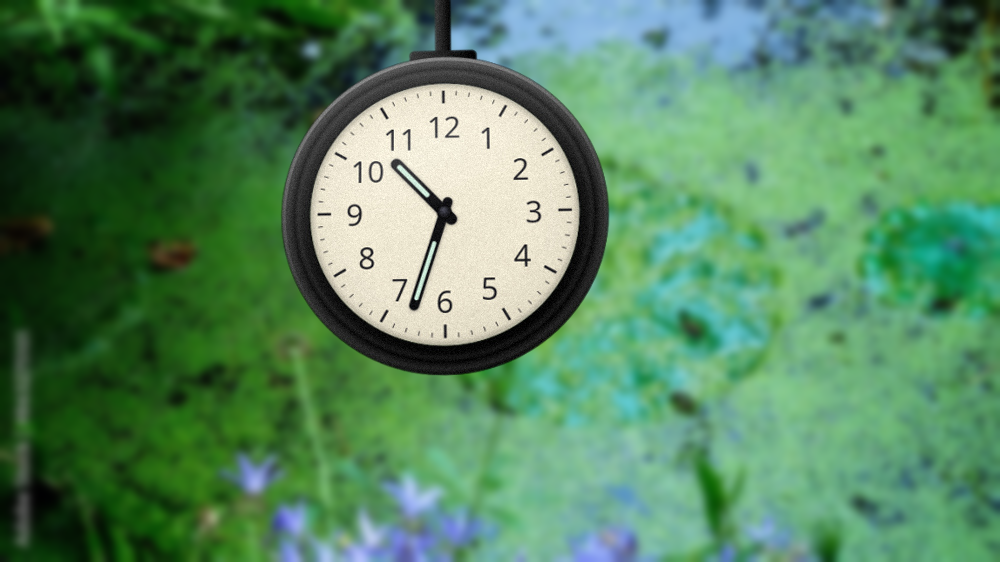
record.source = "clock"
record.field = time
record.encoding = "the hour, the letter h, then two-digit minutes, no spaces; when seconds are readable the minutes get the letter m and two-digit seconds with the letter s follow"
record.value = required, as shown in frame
10h33
